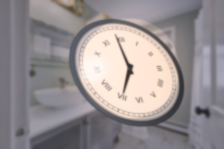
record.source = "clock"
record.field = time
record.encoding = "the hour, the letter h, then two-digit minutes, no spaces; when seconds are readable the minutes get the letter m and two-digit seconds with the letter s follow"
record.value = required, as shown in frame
6h59
